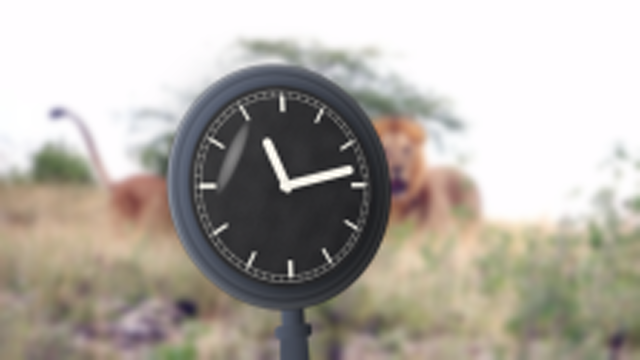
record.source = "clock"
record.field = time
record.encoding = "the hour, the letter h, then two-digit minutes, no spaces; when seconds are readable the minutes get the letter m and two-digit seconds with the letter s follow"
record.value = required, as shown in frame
11h13
